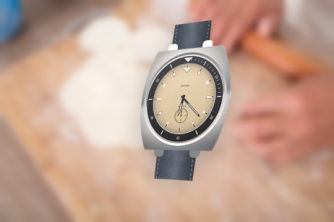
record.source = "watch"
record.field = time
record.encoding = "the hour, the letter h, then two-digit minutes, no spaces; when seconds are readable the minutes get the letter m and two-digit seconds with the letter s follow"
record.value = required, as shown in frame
6h22
